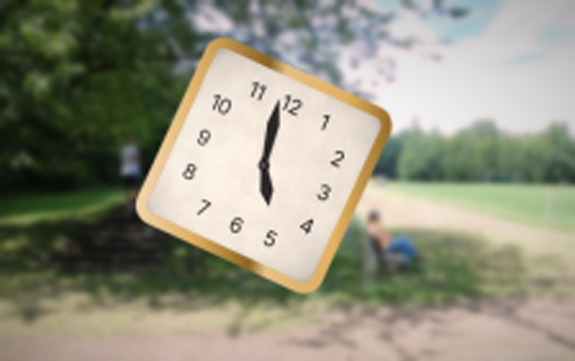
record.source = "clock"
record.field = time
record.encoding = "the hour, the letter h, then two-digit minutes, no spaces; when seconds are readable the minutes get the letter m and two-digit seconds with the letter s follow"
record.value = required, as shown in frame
4h58
